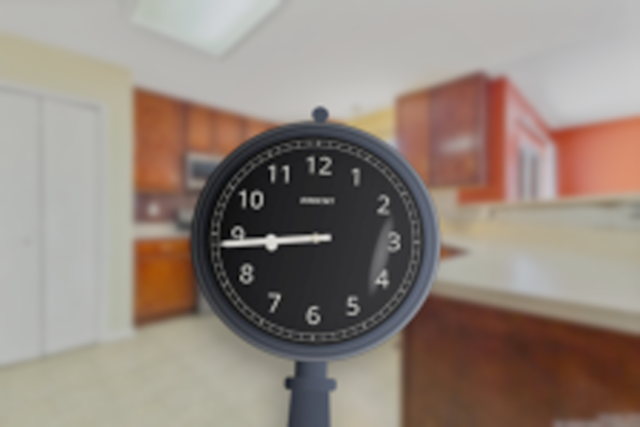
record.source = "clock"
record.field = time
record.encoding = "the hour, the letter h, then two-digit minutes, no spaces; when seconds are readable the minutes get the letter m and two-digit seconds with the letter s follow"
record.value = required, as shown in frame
8h44
